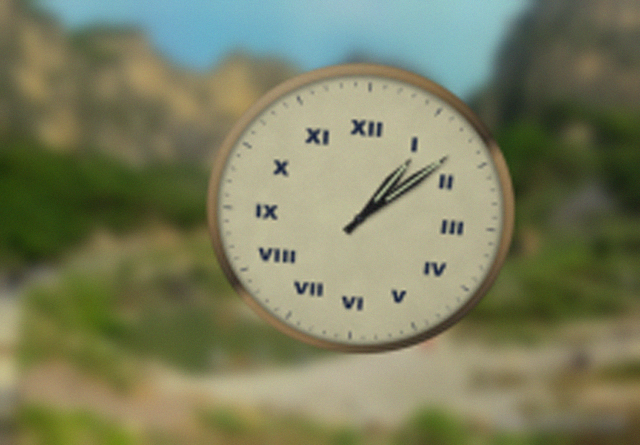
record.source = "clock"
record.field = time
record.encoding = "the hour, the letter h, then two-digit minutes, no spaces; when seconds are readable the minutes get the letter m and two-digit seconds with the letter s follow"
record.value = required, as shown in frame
1h08
